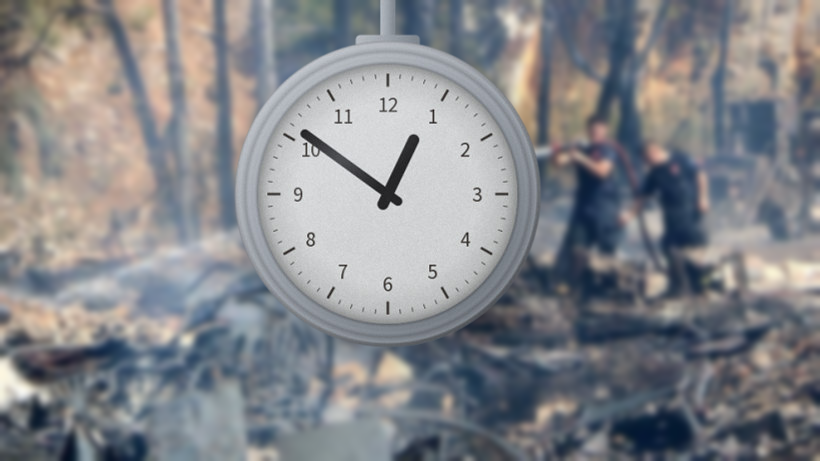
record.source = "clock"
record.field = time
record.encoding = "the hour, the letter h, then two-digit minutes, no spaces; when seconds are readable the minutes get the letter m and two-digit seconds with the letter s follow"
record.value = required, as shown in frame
12h51
